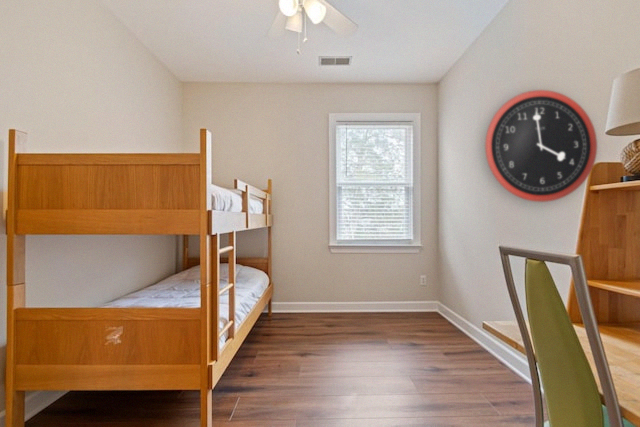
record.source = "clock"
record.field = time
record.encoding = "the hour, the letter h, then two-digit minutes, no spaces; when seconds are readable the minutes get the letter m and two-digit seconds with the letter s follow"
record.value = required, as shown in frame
3h59
